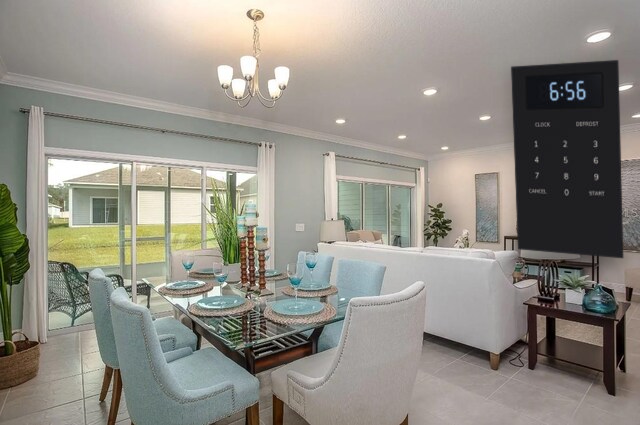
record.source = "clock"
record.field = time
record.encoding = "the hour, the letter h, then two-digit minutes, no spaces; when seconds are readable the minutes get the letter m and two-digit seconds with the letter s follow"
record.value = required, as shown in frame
6h56
